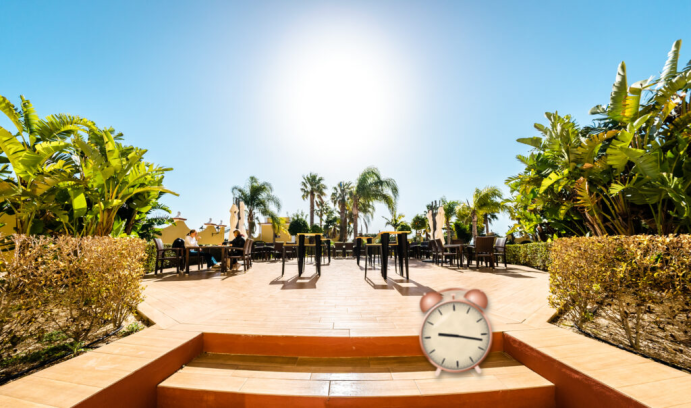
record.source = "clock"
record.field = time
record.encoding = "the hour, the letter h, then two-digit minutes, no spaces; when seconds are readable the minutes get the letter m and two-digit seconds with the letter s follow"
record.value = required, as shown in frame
9h17
